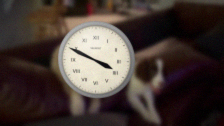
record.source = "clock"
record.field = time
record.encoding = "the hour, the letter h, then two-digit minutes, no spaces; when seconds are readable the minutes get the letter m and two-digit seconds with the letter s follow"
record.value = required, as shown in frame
3h49
